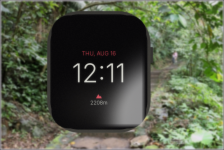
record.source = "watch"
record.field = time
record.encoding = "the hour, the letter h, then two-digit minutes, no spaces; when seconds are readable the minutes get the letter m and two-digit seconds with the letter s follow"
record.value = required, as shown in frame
12h11
